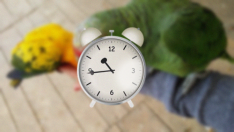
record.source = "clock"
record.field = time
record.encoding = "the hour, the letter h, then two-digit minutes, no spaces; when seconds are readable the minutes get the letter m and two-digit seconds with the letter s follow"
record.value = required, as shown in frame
10h44
